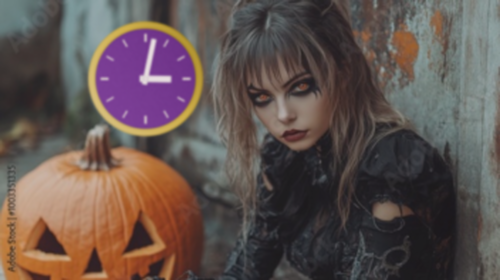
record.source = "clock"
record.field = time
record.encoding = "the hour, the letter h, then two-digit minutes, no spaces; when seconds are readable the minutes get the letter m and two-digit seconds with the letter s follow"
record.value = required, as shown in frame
3h02
